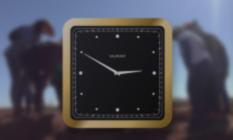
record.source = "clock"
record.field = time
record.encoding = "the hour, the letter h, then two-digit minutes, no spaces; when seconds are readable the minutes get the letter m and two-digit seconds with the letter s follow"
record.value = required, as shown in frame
2h50
